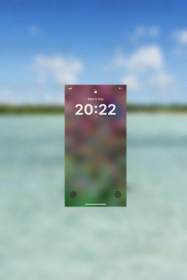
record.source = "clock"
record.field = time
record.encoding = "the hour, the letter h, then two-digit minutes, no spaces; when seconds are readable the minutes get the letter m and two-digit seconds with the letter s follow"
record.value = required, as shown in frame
20h22
